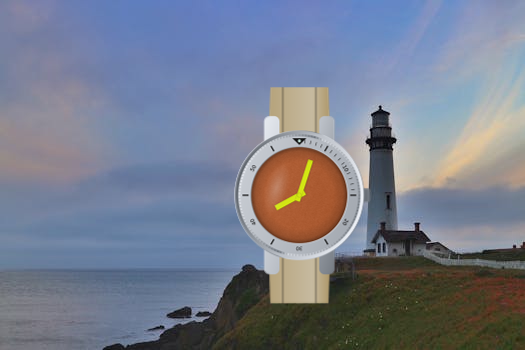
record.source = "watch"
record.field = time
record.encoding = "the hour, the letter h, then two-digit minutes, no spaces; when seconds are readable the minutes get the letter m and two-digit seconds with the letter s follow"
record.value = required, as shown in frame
8h03
